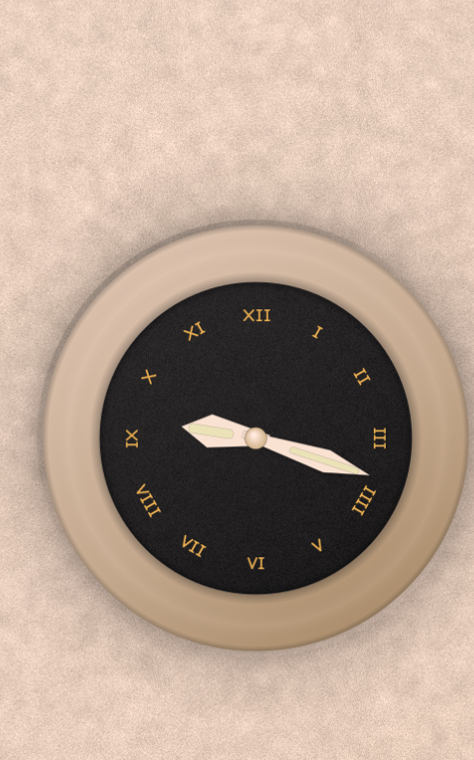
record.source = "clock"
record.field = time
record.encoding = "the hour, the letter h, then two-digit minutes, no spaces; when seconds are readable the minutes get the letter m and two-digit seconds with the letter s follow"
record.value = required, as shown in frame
9h18
